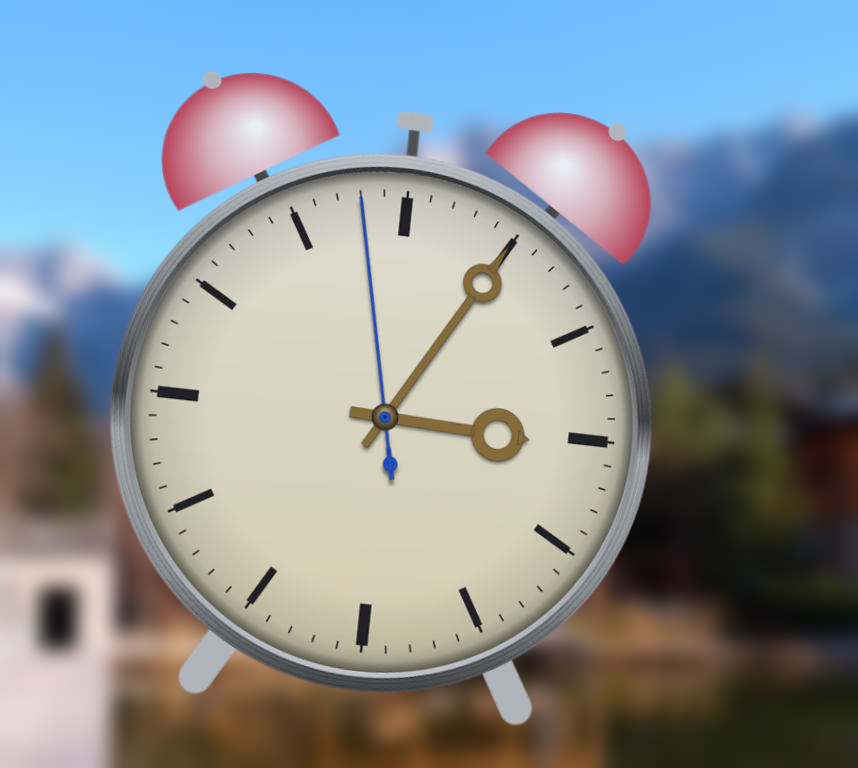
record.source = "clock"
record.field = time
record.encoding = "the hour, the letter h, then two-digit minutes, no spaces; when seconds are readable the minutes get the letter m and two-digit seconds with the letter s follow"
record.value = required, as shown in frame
3h04m58s
